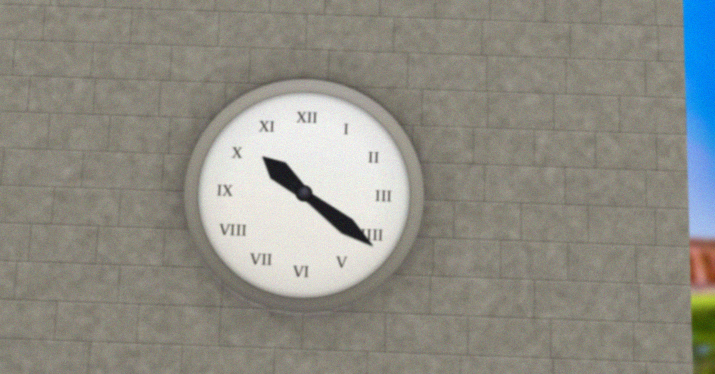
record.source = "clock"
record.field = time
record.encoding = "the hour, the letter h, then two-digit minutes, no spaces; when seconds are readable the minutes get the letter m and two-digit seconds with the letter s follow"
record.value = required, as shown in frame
10h21
